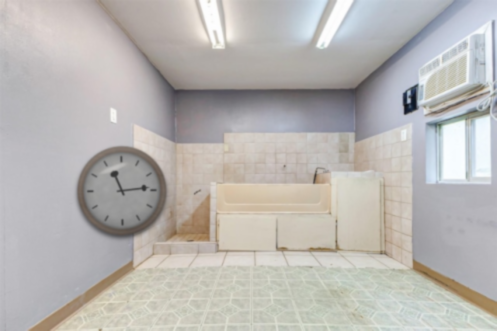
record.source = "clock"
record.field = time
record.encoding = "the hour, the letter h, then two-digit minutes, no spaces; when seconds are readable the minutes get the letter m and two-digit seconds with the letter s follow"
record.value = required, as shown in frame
11h14
